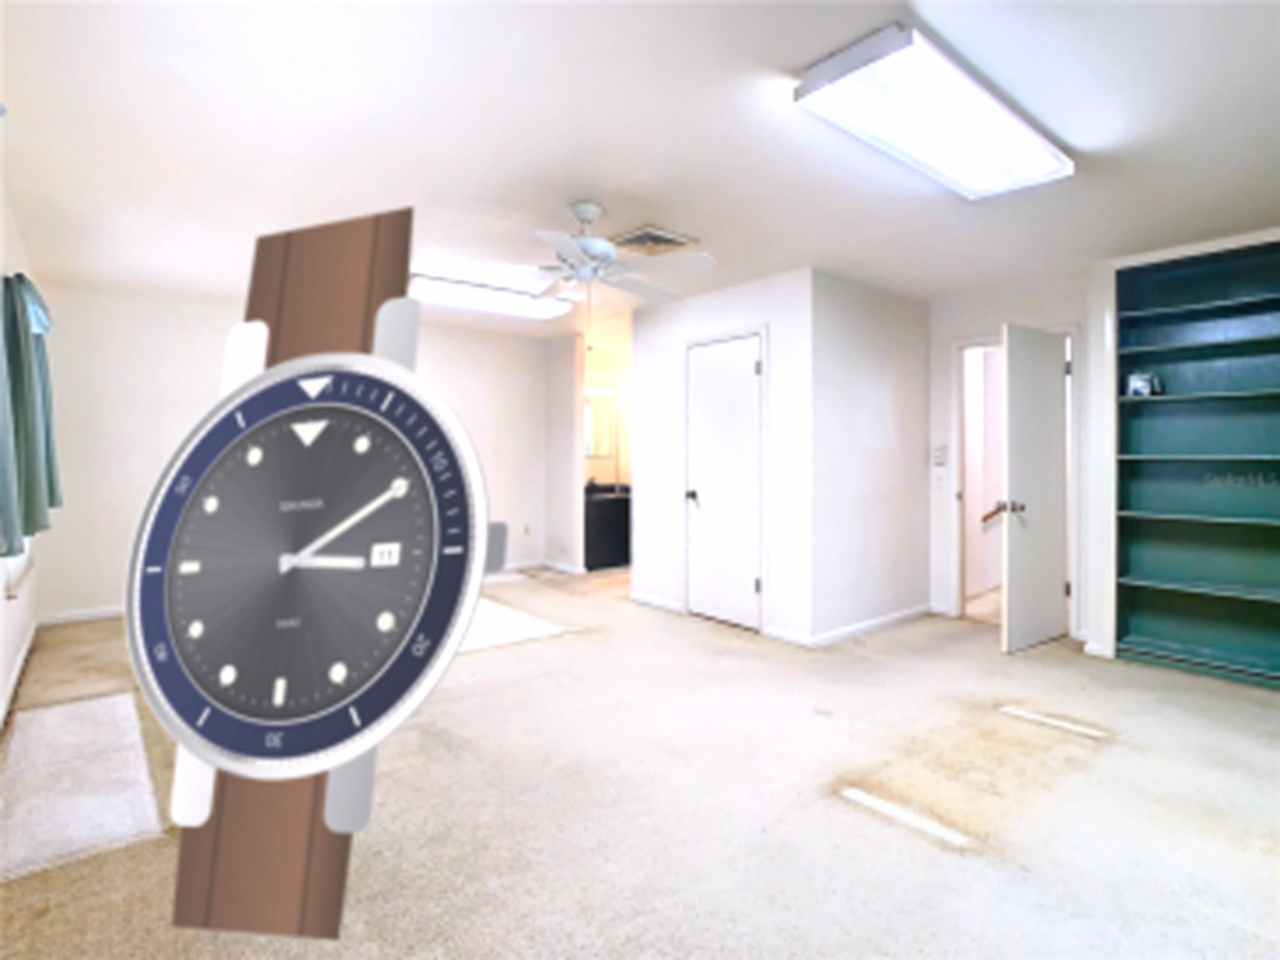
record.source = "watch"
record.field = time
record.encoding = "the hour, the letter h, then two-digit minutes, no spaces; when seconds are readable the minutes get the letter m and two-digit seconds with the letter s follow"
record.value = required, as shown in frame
3h10
